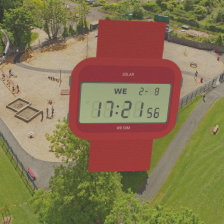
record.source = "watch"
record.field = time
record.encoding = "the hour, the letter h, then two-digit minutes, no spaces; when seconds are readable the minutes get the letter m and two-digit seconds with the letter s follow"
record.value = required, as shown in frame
17h21m56s
